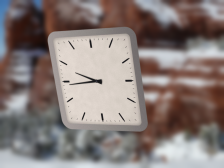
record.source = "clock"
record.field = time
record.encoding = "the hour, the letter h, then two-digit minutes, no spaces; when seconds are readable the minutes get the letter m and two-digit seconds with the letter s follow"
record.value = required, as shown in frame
9h44
